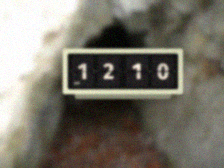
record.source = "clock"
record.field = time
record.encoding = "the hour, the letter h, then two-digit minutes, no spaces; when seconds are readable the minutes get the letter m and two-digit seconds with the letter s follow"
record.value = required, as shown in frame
12h10
